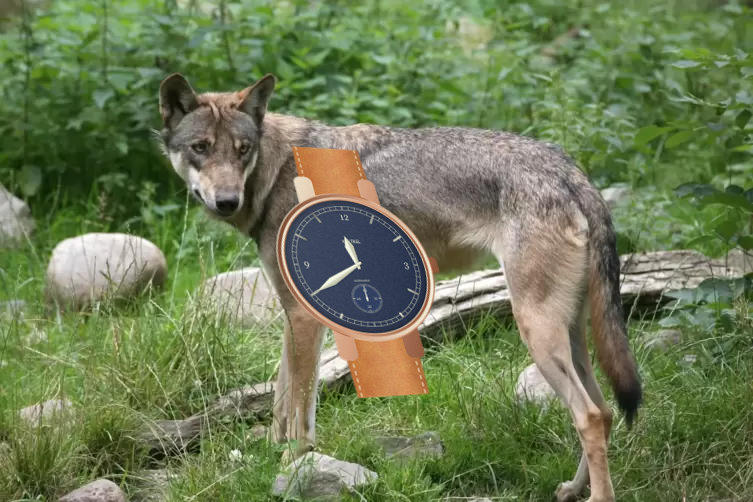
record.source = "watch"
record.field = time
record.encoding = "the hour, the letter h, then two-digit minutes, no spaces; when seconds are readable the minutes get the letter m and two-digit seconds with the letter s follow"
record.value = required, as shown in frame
11h40
